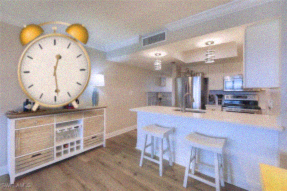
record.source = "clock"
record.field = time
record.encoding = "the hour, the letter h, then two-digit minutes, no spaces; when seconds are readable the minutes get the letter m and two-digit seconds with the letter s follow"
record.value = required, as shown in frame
12h29
